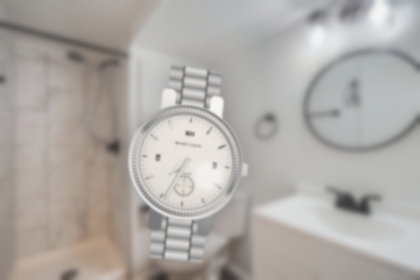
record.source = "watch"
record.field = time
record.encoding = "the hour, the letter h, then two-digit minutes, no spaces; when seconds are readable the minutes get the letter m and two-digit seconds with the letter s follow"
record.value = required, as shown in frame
7h34
